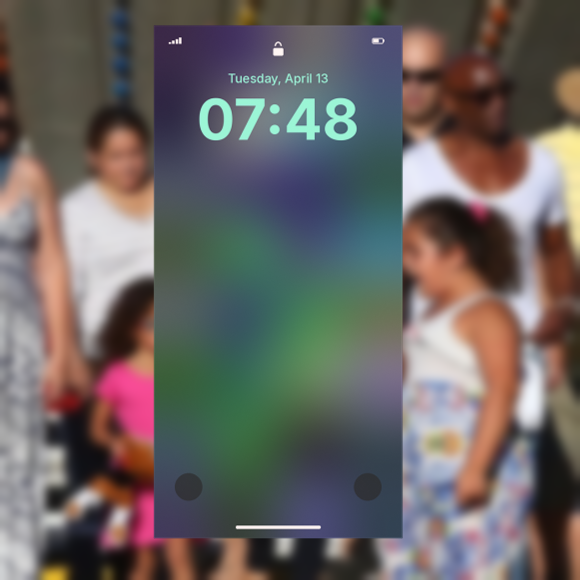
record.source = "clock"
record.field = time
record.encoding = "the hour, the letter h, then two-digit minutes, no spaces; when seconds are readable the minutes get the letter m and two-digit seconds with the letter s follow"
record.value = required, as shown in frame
7h48
